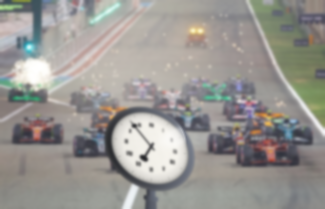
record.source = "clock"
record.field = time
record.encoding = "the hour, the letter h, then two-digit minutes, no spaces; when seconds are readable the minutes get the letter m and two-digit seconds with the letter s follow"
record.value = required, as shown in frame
6h53
